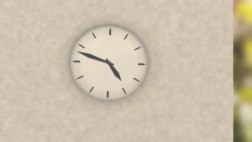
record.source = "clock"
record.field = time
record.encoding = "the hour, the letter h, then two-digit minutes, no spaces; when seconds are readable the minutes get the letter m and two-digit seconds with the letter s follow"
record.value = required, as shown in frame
4h48
